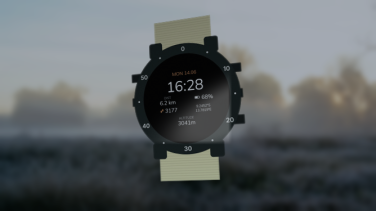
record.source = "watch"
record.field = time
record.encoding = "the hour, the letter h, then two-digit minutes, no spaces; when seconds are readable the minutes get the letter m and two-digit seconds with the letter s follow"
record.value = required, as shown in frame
16h28
